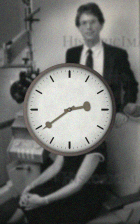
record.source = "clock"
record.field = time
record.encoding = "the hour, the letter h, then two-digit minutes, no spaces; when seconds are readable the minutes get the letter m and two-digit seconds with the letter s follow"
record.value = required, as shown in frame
2h39
